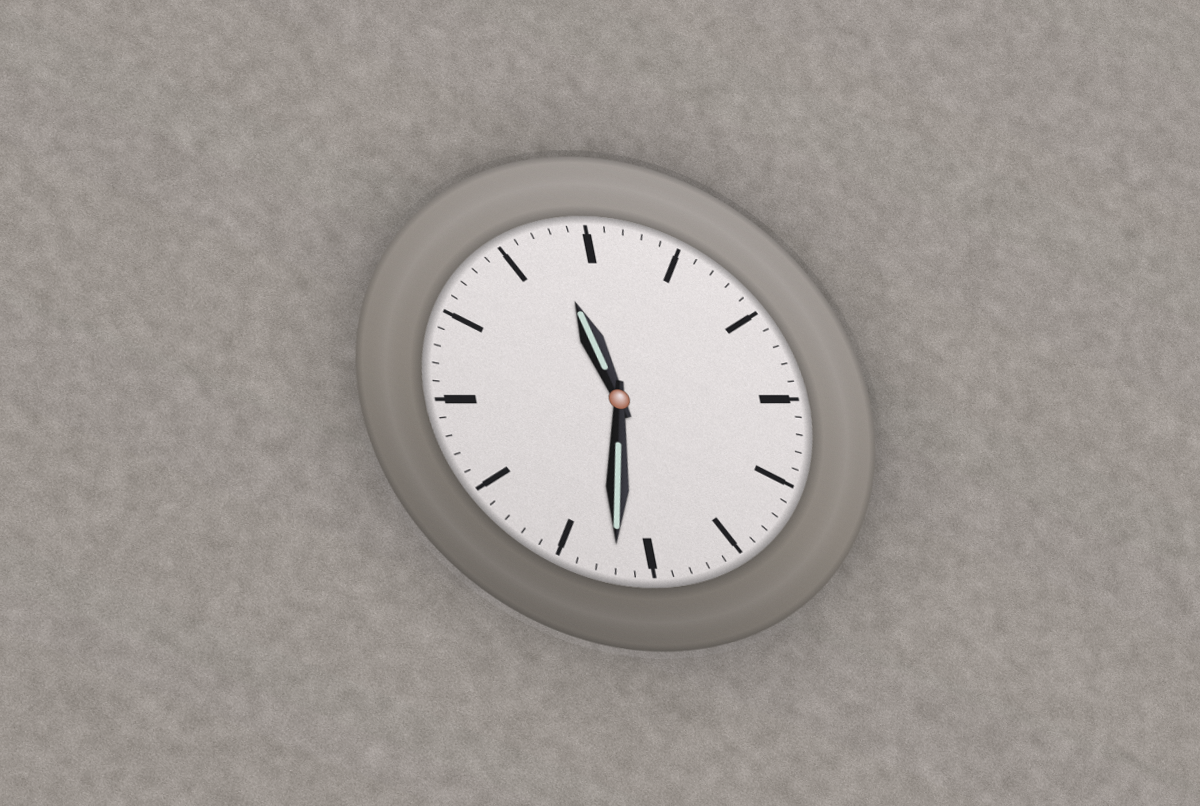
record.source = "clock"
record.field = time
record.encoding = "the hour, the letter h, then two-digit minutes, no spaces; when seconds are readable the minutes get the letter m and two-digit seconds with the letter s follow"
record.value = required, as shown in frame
11h32
